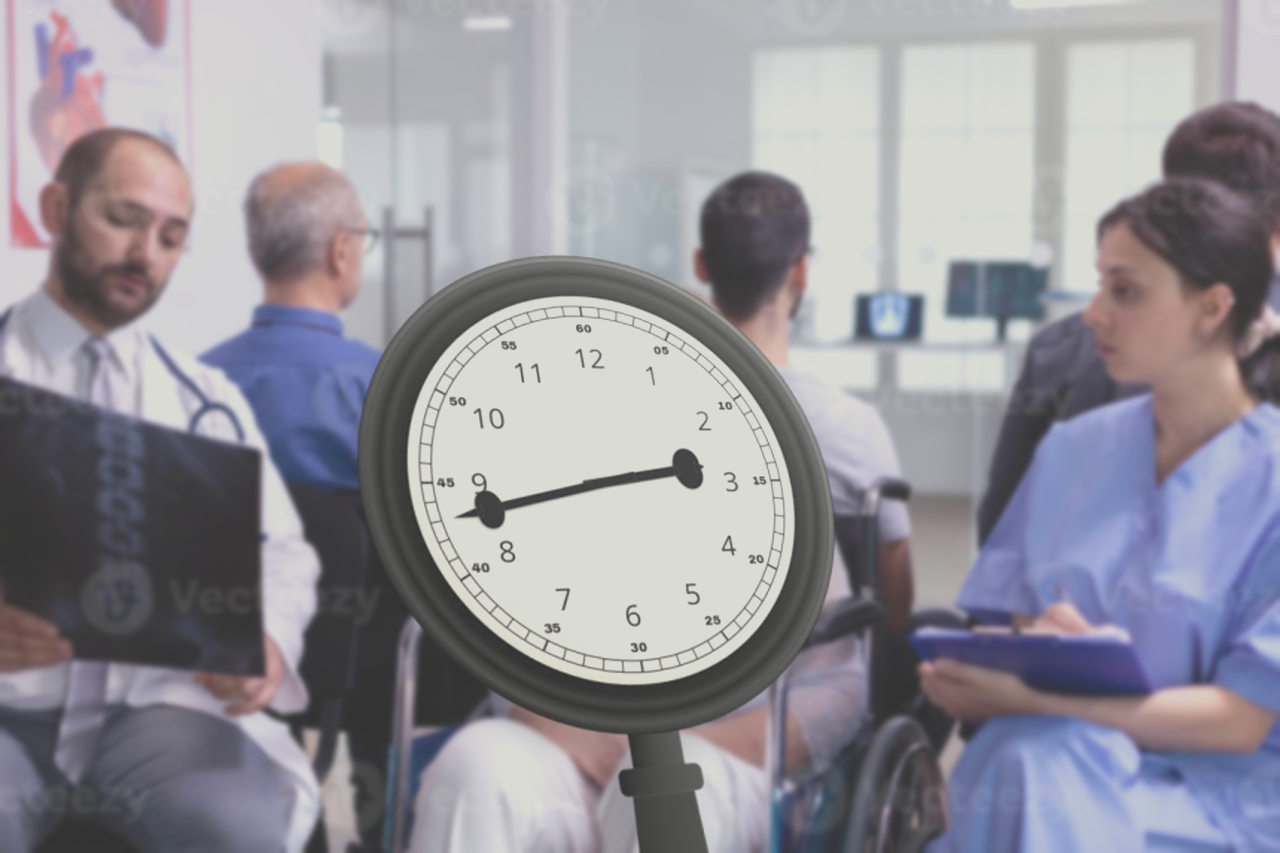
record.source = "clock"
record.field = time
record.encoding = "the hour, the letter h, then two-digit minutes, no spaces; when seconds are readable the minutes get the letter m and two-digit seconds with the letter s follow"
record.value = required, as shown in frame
2h43
